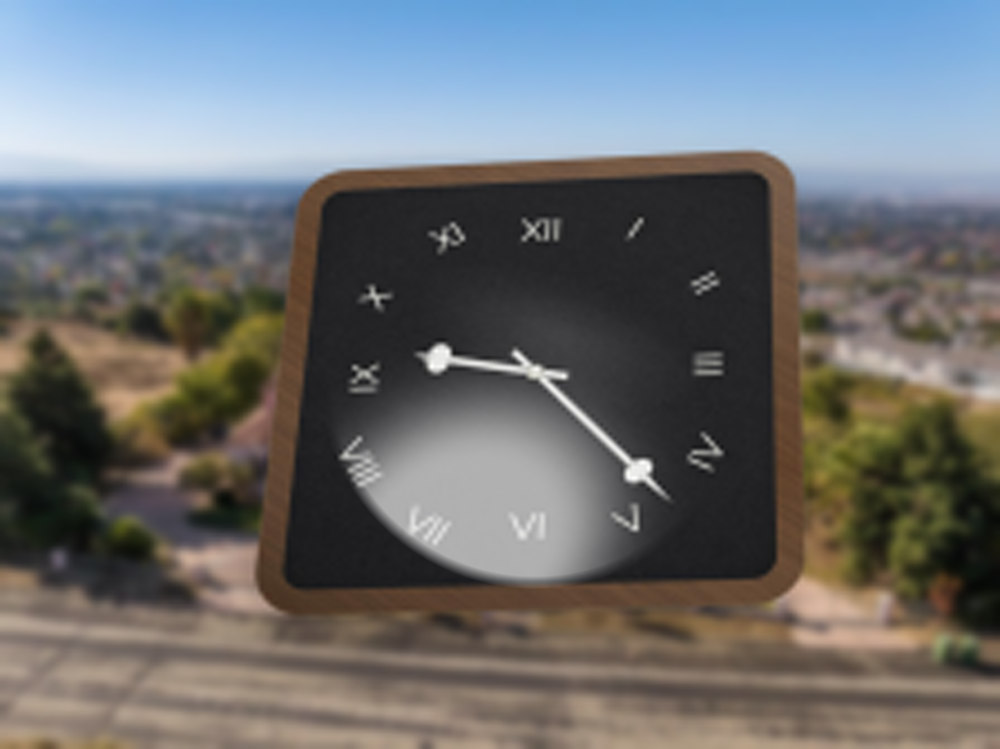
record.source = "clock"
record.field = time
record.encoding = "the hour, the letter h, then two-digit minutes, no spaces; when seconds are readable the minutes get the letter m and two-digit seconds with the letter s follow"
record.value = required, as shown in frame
9h23
